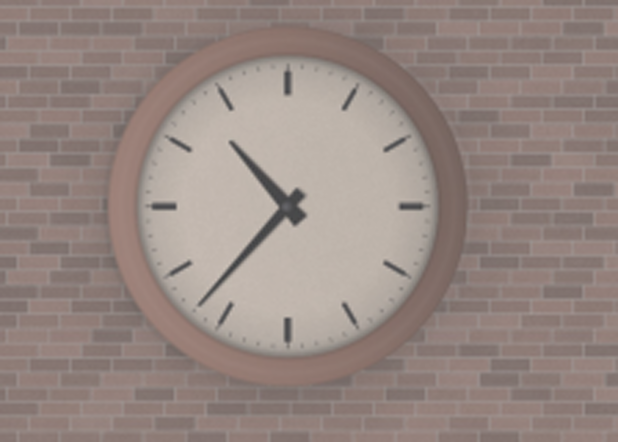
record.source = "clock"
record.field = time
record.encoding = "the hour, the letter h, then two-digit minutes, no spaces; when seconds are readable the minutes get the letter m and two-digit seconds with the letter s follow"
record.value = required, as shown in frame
10h37
